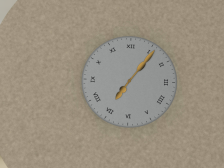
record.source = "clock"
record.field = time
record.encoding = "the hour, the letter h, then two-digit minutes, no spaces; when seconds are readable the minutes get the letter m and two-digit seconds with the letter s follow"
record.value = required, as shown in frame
7h06
